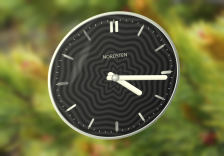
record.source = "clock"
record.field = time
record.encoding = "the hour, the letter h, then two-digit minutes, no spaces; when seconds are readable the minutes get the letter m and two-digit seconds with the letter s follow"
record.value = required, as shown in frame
4h16
